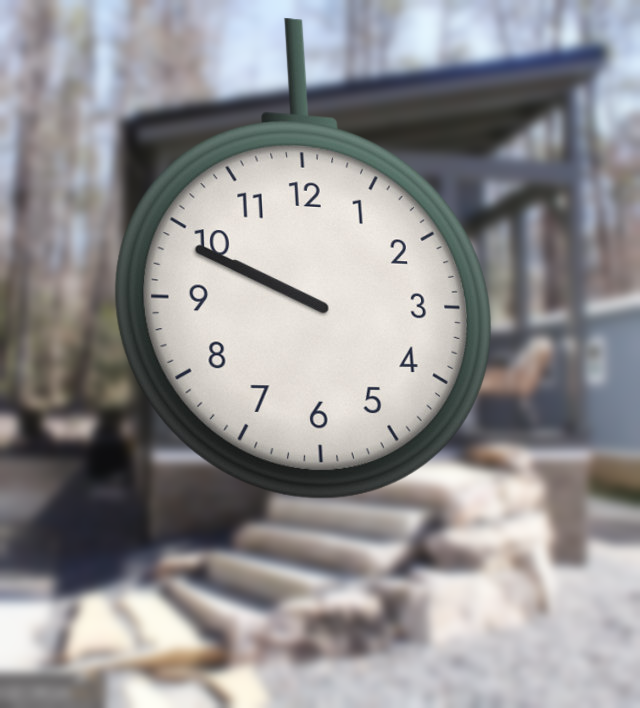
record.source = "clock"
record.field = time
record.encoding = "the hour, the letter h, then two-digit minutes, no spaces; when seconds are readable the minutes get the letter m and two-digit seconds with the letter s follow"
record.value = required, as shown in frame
9h49
